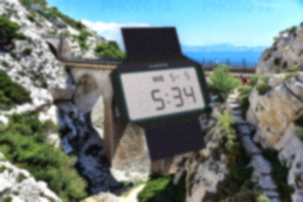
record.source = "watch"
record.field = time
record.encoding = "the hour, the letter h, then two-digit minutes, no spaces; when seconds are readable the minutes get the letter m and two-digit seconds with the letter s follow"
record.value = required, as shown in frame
5h34
